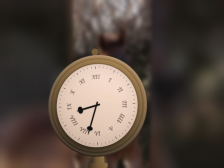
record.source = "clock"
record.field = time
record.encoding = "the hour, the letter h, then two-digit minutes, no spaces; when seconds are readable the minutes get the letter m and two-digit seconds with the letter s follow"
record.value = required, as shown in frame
8h33
